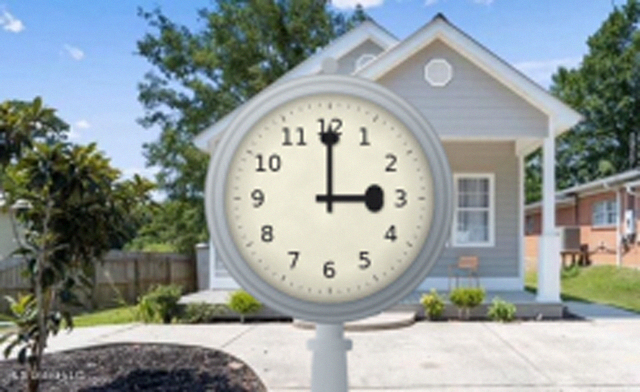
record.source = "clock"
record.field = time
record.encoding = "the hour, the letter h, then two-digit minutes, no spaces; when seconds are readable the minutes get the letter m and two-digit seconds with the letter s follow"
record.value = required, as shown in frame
3h00
